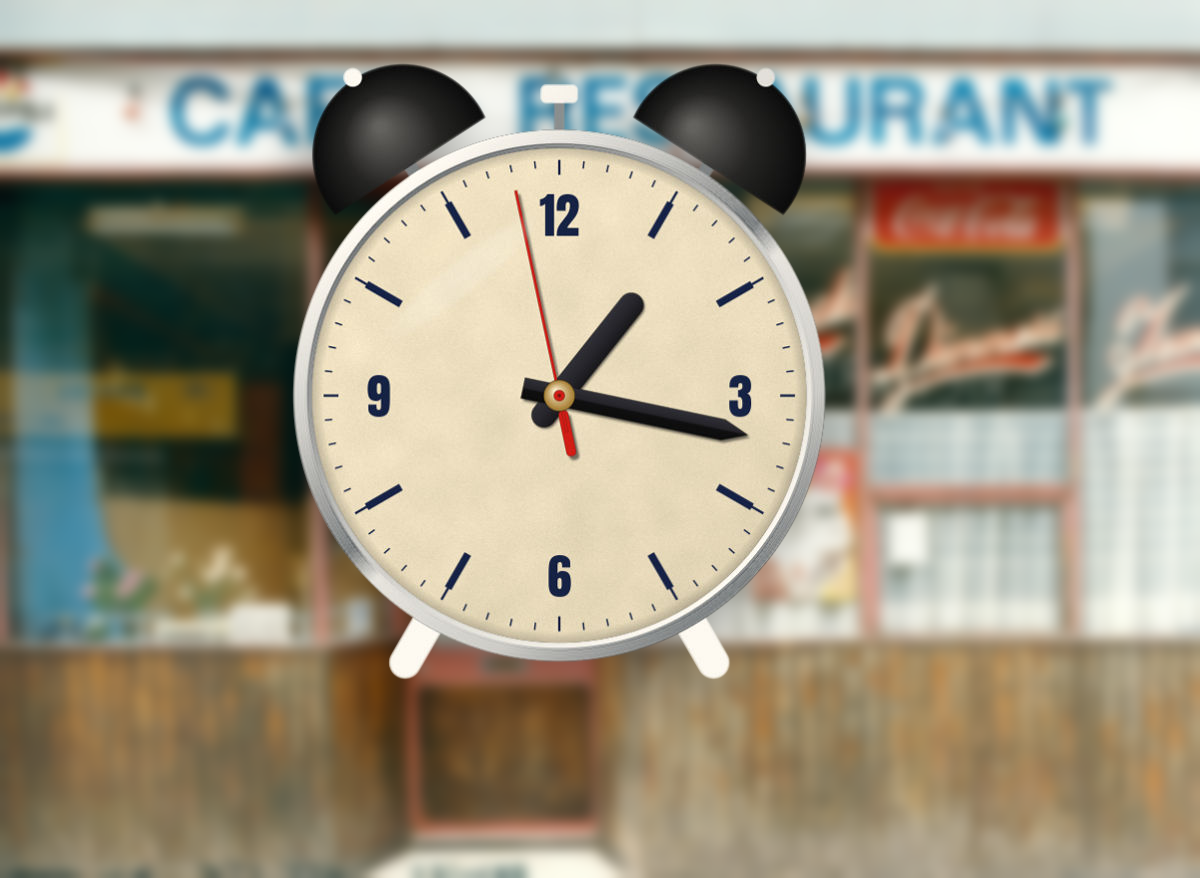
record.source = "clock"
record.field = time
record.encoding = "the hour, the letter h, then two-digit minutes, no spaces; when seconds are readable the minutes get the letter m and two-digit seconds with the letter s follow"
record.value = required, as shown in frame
1h16m58s
